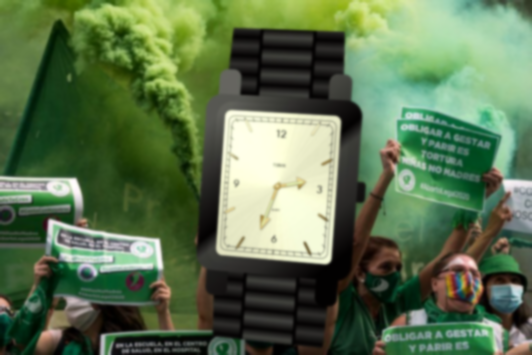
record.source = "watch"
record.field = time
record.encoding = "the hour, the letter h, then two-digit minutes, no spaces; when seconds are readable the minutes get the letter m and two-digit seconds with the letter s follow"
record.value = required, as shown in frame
2h33
